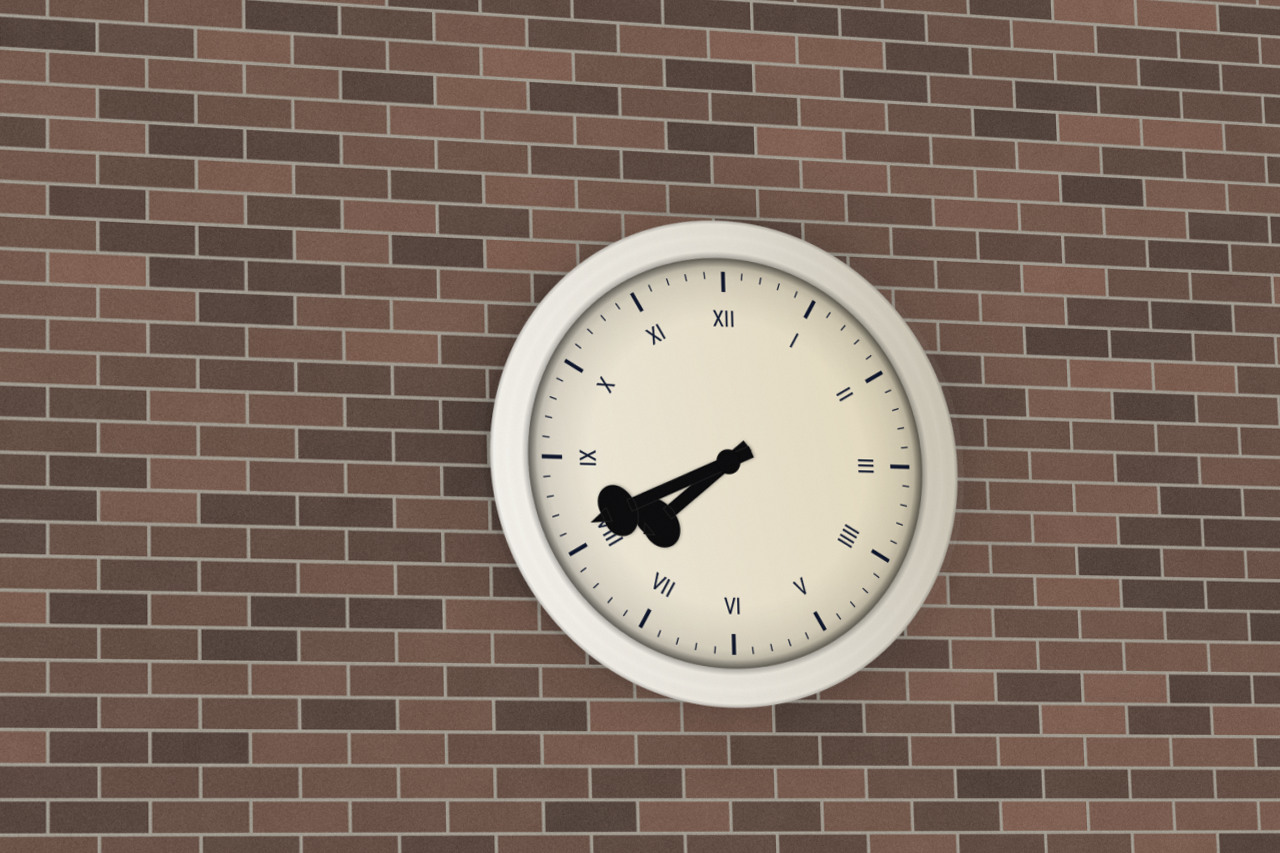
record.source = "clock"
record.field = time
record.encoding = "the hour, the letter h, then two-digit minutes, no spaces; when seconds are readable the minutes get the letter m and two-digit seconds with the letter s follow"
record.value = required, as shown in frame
7h41
